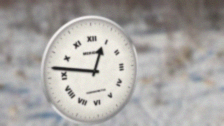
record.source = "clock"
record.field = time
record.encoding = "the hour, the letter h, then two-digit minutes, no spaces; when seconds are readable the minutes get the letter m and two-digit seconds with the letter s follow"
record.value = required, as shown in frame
12h47
